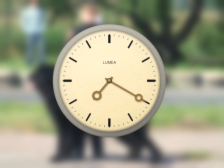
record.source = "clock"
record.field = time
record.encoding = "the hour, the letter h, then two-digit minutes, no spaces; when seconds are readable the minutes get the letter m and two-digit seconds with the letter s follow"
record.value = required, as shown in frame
7h20
